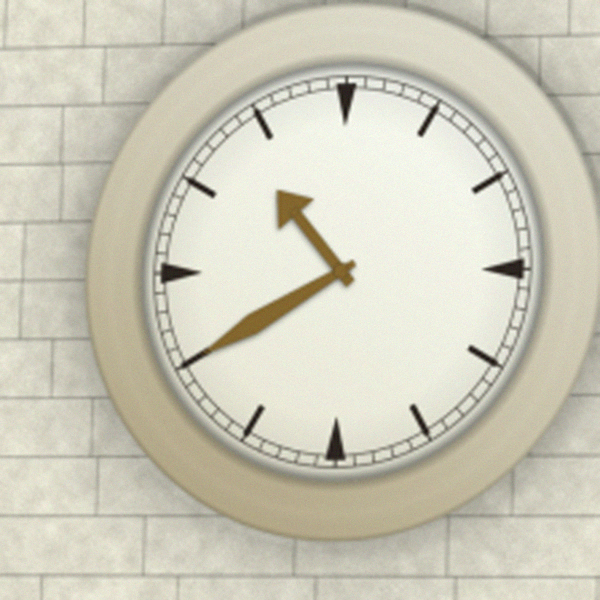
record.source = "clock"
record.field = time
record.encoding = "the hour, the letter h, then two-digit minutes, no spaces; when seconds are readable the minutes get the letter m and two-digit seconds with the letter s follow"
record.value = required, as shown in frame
10h40
